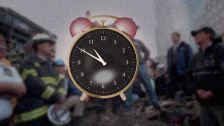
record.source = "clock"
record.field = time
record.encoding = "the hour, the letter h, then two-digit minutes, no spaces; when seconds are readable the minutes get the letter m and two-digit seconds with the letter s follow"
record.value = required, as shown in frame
10h50
